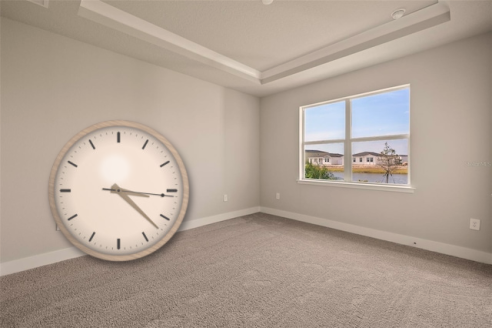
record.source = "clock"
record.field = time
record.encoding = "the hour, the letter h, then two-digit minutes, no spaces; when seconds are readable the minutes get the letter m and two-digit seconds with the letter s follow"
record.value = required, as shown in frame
3h22m16s
